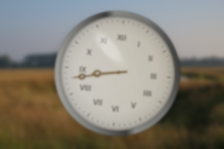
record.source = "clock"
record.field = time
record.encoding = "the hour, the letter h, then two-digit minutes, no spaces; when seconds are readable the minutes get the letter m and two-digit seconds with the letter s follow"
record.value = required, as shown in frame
8h43
